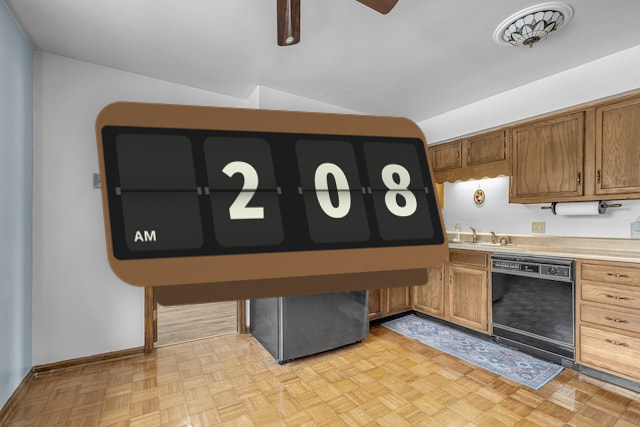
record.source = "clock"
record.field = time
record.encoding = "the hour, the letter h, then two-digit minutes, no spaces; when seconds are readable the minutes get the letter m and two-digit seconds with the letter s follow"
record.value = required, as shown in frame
2h08
